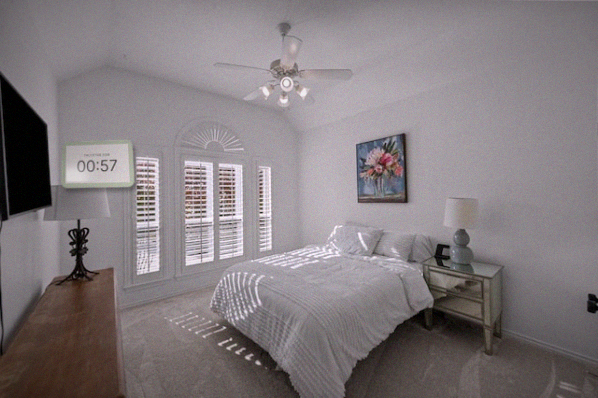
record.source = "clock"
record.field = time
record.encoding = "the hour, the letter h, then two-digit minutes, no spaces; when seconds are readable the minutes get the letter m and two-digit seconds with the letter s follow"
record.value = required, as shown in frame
0h57
